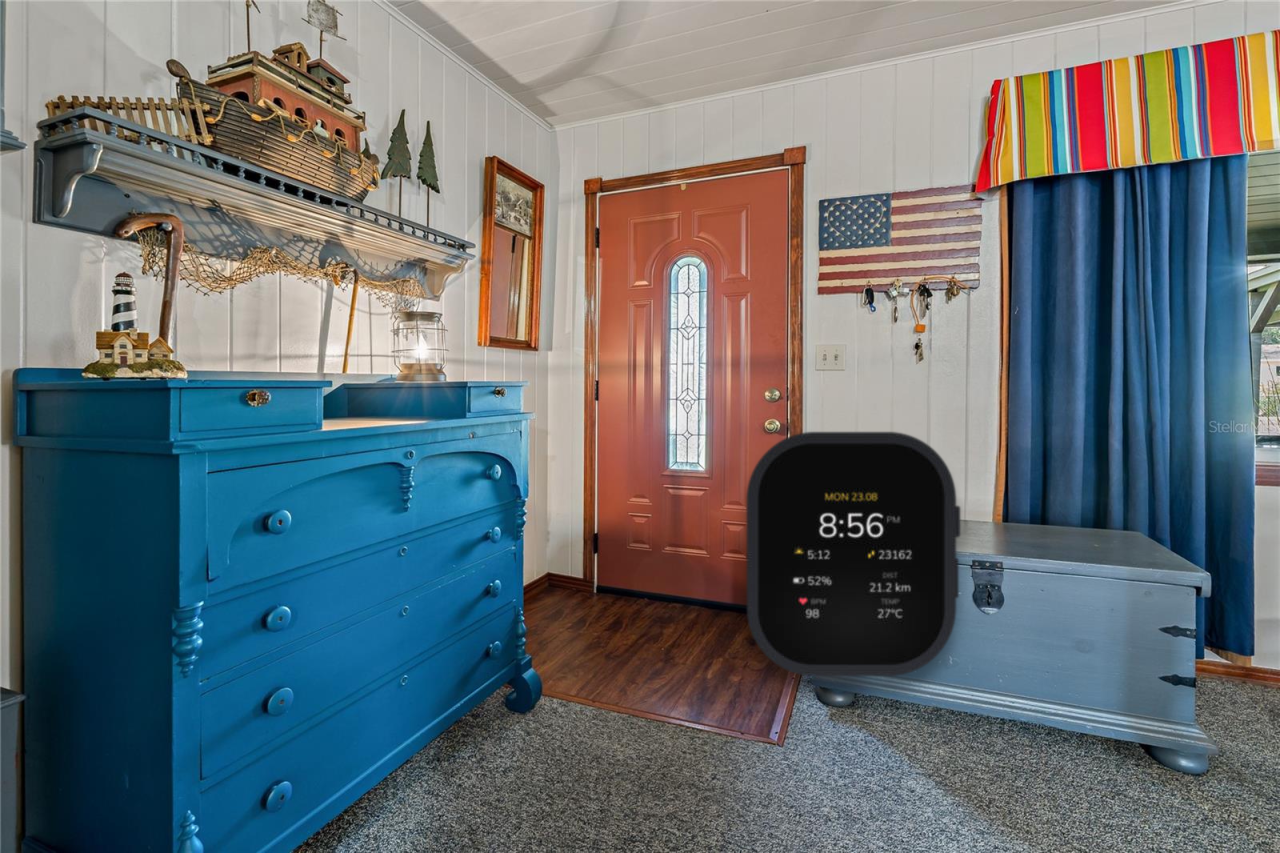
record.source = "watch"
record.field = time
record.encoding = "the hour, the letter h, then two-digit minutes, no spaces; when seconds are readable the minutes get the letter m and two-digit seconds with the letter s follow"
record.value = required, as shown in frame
8h56
